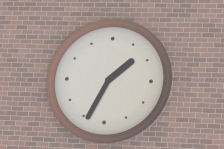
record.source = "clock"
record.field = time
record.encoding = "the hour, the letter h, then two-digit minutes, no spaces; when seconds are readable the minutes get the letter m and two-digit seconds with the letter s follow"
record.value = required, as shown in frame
1h34
